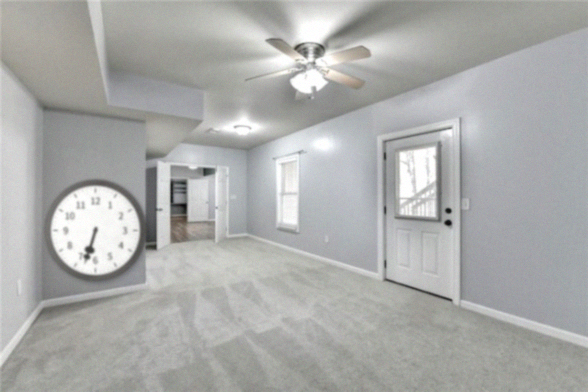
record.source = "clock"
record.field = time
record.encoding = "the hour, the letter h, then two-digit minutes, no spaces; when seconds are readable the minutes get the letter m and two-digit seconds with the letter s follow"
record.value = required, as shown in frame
6h33
